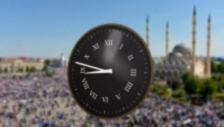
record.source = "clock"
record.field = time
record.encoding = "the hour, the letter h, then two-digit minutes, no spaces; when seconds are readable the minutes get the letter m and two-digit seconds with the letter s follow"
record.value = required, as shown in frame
8h47
